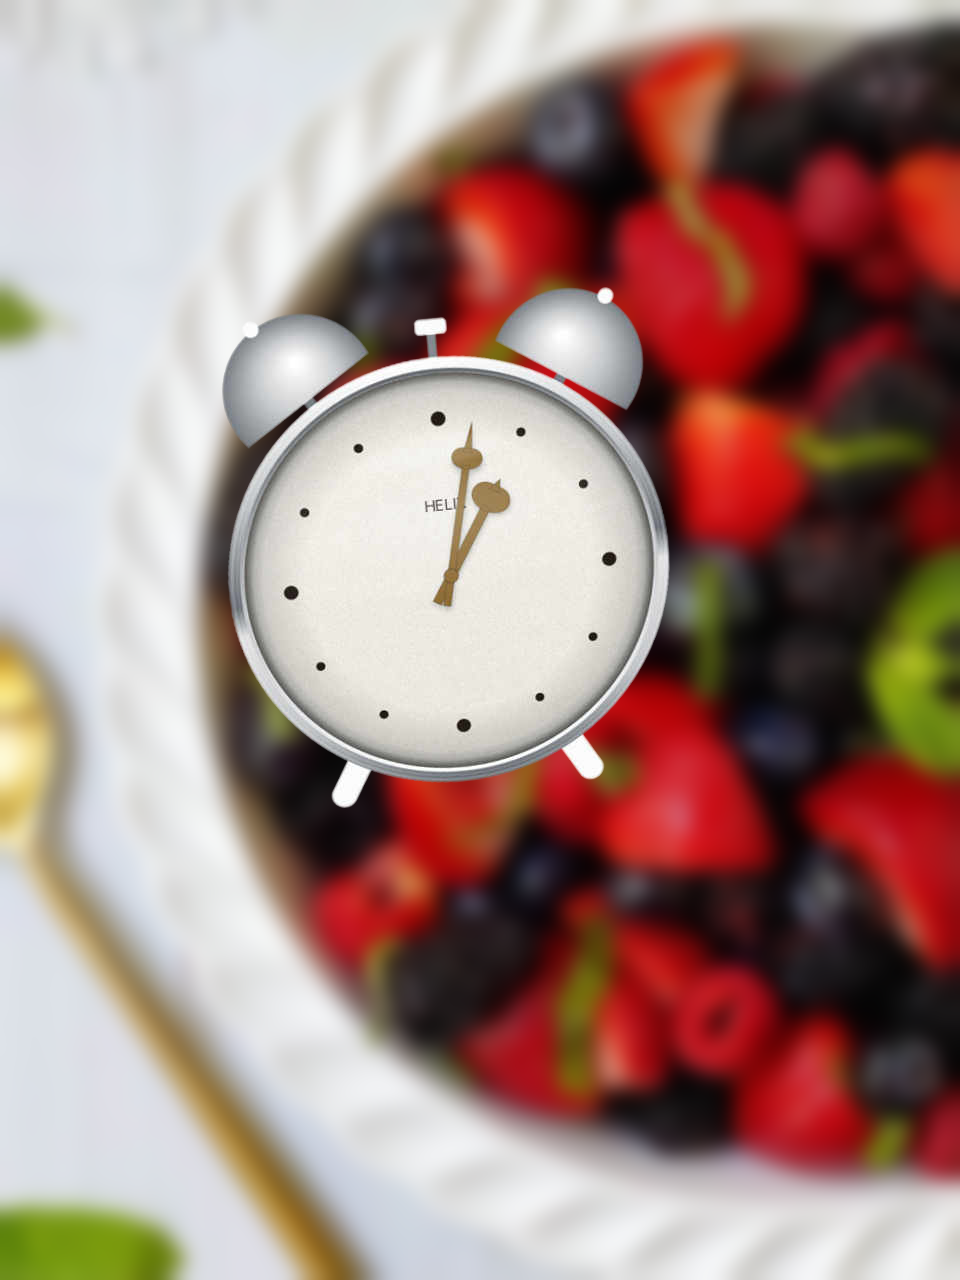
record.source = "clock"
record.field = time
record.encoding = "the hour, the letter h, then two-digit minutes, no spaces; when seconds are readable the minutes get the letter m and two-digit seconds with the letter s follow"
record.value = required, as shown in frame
1h02
